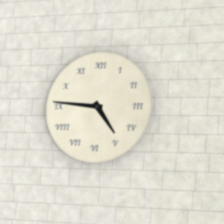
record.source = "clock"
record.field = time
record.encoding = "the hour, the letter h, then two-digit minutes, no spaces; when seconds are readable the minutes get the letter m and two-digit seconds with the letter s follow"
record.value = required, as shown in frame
4h46
